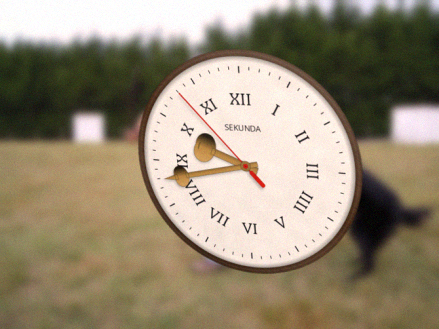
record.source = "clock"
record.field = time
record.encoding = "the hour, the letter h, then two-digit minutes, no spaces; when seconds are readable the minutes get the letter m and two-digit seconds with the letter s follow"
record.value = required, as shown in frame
9h42m53s
